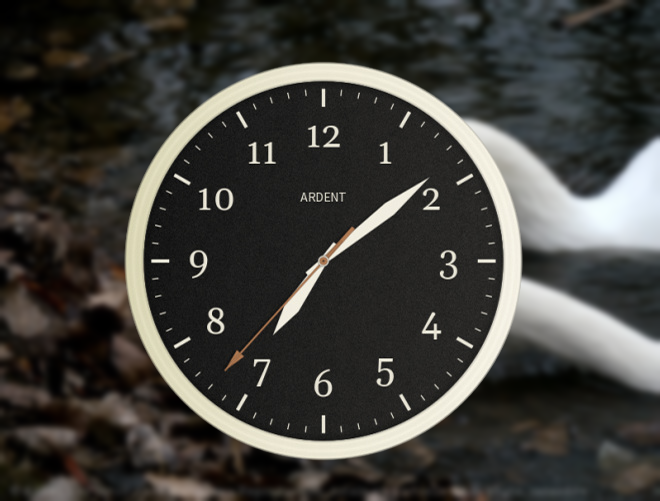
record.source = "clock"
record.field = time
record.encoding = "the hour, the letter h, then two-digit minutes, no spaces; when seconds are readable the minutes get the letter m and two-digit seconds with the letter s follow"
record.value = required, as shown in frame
7h08m37s
